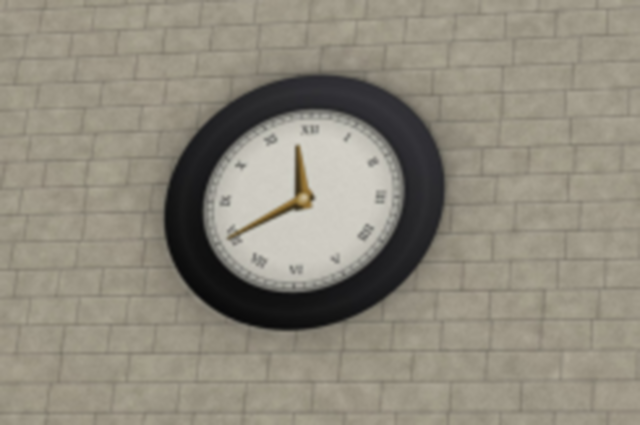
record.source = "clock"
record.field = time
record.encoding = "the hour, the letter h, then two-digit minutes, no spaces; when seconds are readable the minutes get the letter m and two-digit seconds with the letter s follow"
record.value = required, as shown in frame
11h40
